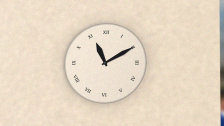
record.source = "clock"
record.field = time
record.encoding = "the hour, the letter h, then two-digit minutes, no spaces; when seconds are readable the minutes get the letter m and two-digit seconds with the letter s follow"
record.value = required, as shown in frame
11h10
